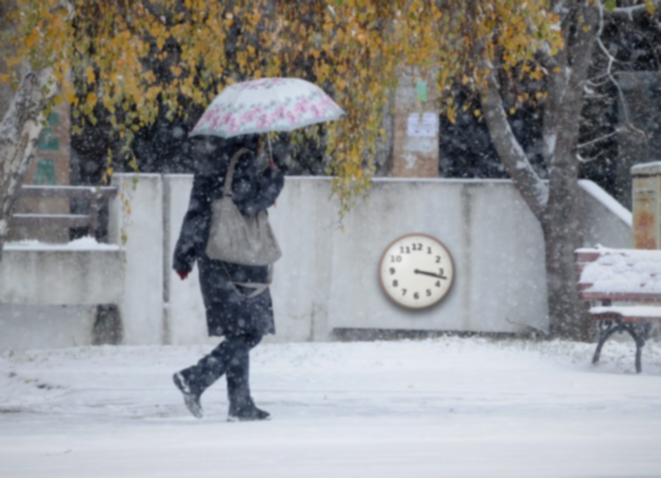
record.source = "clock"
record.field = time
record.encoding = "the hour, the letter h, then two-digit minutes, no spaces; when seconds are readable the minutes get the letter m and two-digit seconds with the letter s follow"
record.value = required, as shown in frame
3h17
